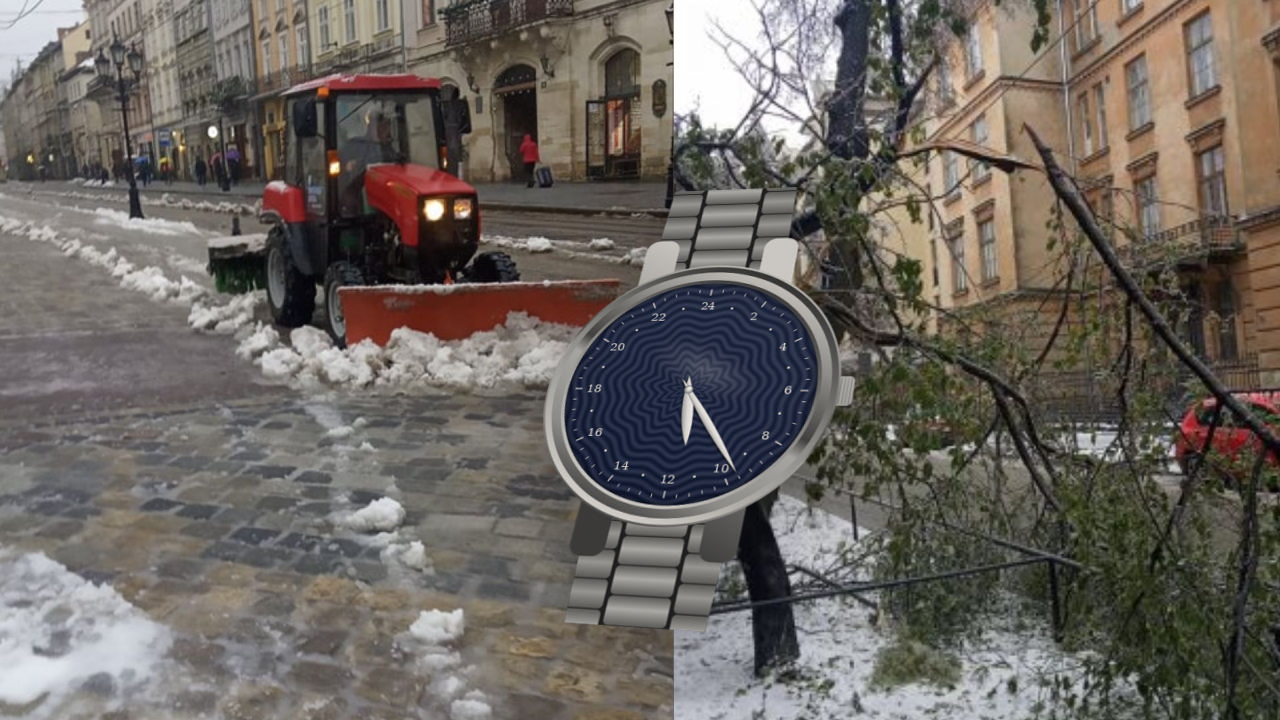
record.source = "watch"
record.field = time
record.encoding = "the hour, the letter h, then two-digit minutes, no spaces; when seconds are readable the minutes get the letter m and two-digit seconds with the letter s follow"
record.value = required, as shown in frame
11h24
